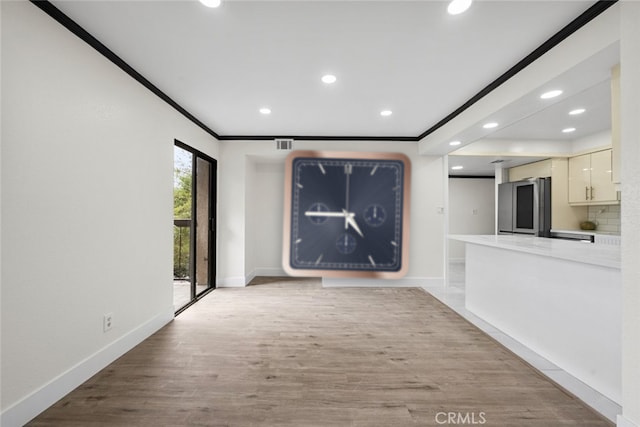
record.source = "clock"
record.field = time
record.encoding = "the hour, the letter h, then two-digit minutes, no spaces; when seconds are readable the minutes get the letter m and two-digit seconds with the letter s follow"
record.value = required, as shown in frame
4h45
